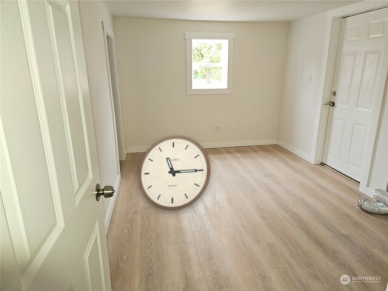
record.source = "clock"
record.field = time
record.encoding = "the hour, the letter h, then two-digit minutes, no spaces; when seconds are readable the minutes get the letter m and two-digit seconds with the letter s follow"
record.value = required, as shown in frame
11h15
